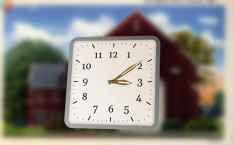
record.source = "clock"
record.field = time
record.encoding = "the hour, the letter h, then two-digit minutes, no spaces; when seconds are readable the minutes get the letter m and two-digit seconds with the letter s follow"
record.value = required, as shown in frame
3h09
